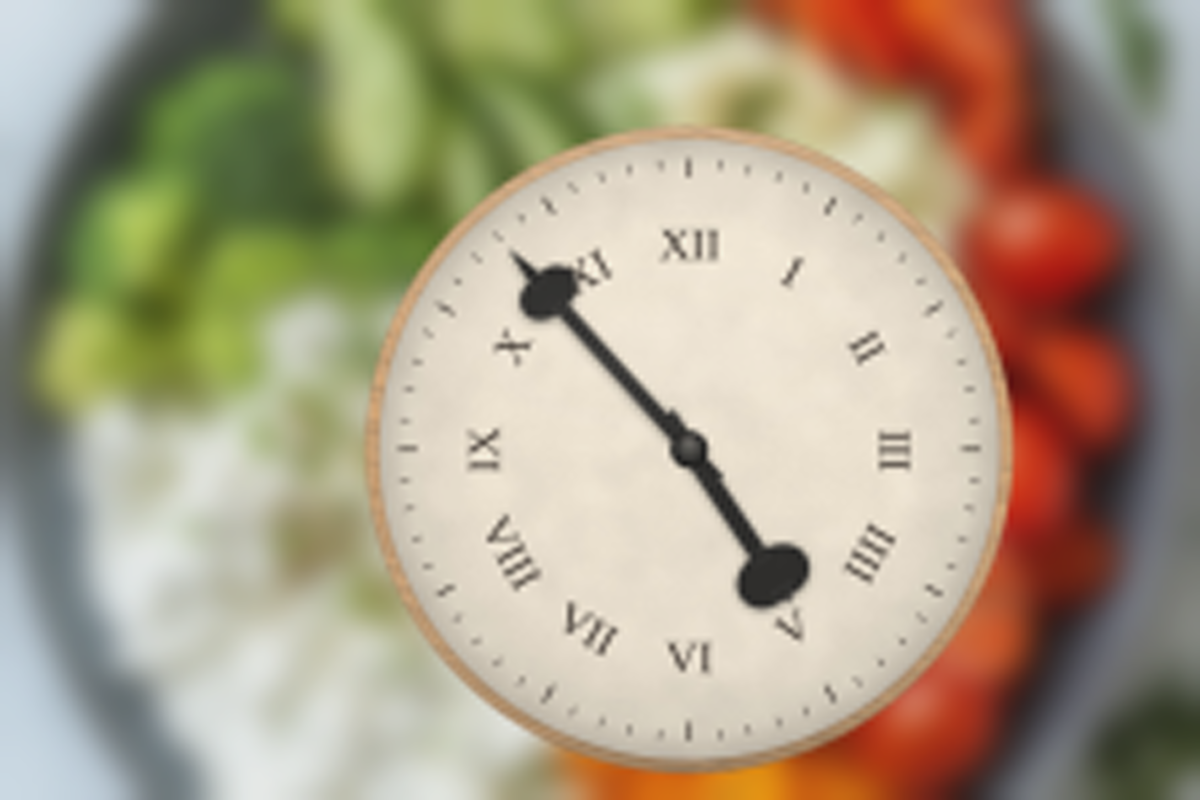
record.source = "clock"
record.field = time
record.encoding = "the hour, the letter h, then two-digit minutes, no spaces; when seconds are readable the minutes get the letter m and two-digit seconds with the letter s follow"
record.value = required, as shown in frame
4h53
